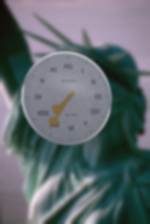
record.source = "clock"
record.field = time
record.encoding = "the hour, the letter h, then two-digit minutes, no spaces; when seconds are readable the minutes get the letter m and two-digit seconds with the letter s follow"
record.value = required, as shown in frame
7h36
